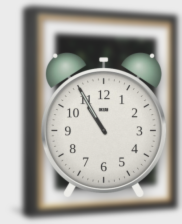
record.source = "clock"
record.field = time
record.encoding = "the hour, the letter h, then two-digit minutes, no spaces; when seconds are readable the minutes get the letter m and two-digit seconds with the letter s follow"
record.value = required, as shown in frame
10h55
